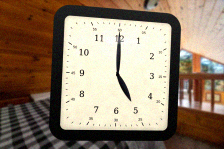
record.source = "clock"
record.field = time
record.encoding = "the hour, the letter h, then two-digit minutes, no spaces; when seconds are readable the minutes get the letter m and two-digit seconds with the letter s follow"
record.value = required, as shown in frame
5h00
